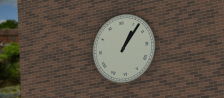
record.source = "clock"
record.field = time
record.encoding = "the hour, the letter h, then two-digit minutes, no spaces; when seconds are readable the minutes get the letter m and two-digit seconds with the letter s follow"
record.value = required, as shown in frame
1h07
